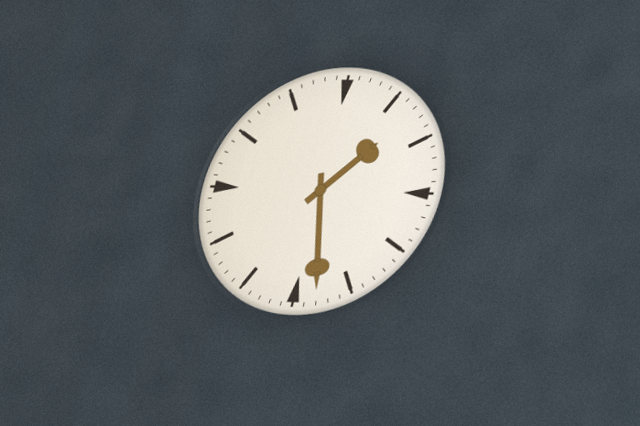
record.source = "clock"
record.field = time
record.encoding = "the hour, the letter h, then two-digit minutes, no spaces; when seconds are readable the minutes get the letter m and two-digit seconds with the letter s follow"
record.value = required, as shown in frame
1h28
